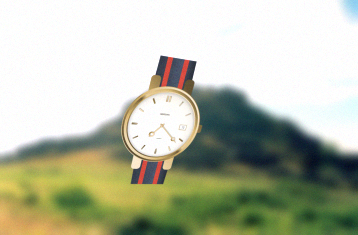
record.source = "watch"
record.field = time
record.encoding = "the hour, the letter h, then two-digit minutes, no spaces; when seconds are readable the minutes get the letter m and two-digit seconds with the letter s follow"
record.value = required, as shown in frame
7h22
